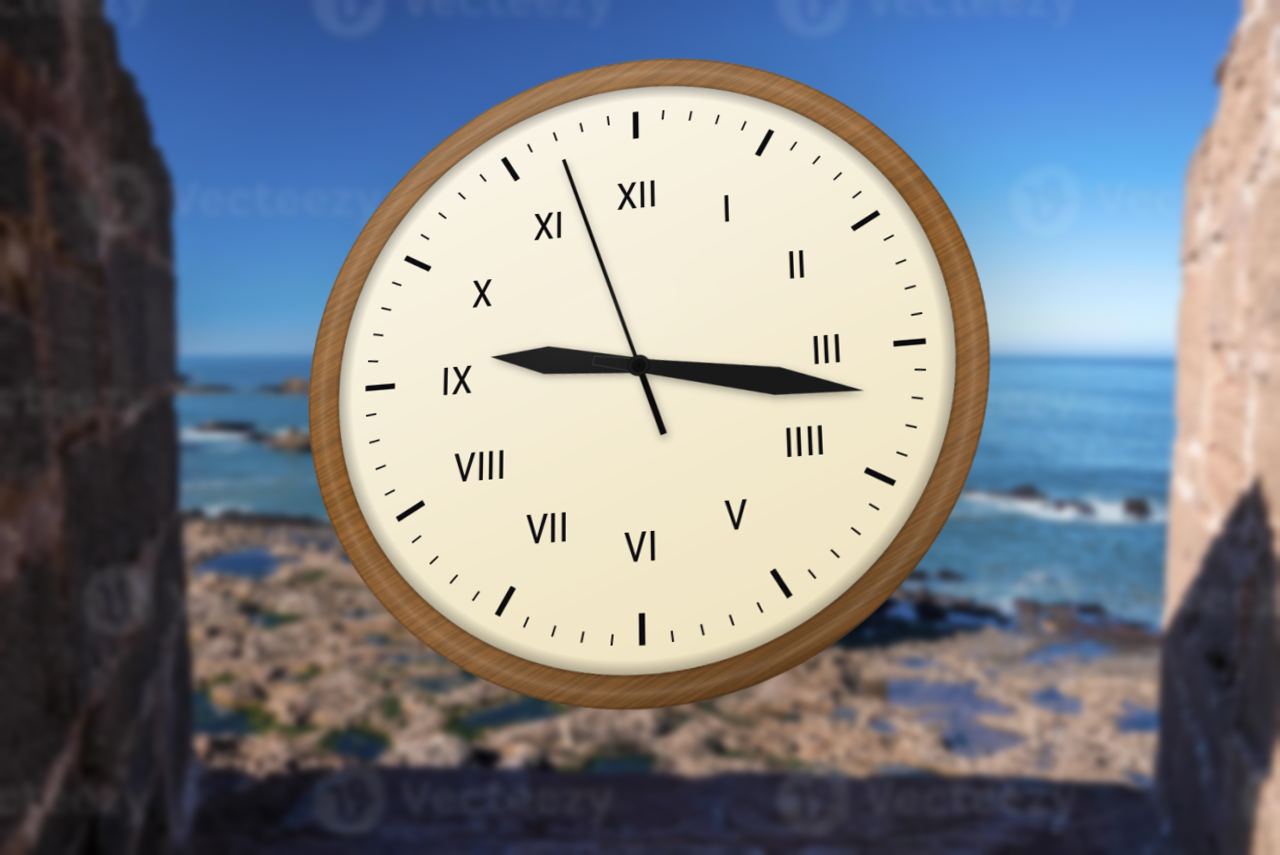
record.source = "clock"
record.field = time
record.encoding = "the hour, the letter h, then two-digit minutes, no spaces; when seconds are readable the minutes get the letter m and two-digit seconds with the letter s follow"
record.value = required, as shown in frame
9h16m57s
